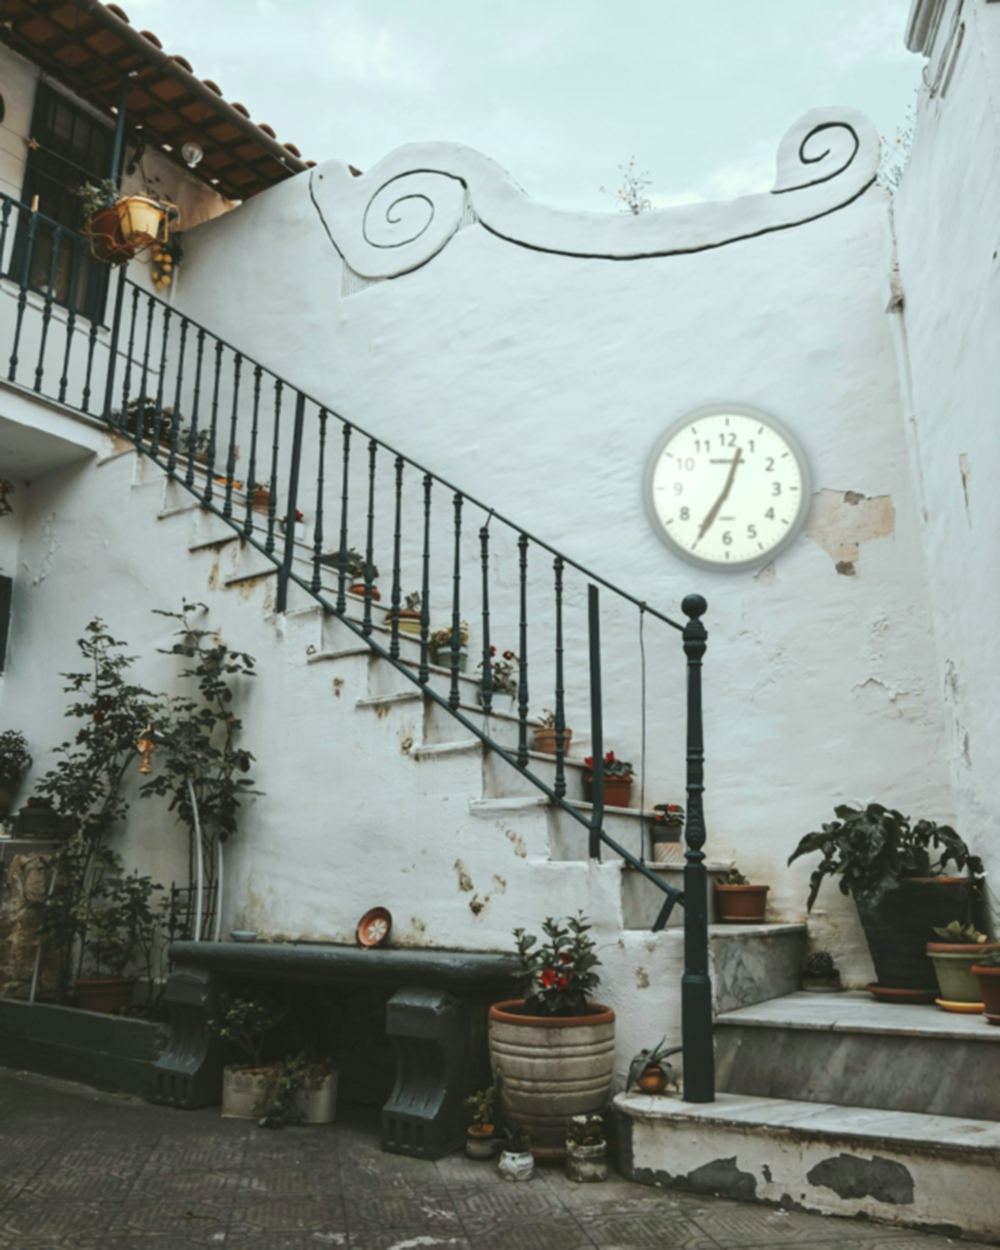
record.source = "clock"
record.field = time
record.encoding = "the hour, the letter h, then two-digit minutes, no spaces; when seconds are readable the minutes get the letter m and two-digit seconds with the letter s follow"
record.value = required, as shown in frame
12h35
